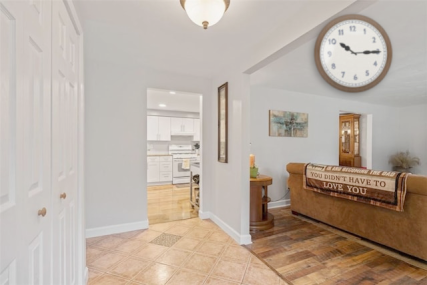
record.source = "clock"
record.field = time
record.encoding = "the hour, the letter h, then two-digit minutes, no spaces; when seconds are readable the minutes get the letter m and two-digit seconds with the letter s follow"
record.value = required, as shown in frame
10h15
